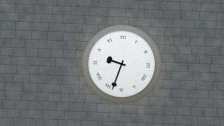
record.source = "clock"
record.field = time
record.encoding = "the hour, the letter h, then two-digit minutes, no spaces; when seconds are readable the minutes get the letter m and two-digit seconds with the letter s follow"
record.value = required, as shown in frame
9h33
